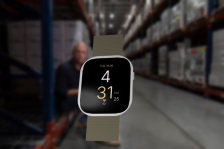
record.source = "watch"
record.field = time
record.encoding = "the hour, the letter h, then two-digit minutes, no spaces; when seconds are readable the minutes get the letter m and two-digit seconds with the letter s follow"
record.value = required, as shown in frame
4h31
